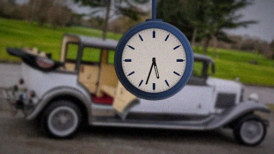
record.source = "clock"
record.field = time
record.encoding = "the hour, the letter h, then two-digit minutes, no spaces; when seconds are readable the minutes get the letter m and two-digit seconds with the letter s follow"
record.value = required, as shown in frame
5h33
